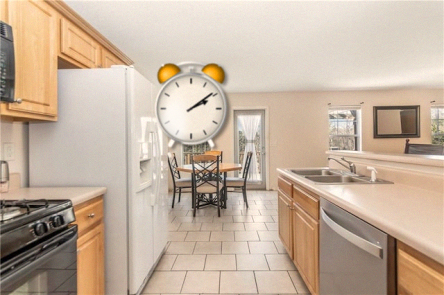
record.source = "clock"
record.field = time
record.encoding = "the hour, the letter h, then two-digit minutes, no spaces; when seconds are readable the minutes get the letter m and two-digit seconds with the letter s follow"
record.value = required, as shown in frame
2h09
